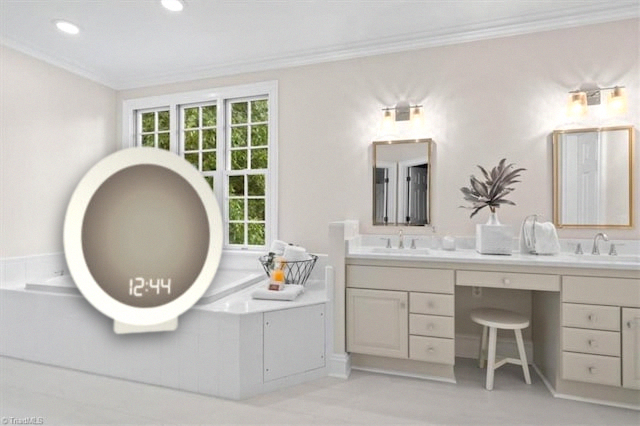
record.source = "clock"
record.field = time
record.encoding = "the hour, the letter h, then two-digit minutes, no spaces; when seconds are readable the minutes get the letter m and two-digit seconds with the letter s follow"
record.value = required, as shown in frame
12h44
